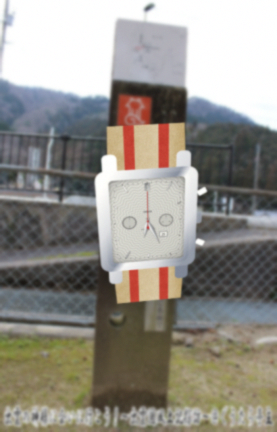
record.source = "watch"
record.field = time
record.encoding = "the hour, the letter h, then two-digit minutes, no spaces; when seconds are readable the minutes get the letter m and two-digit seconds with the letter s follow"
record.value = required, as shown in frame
6h26
